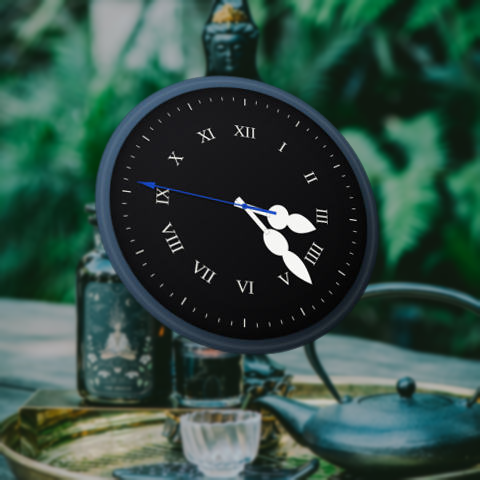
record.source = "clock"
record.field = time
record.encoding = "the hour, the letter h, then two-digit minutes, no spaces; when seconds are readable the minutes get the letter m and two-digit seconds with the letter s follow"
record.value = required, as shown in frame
3h22m46s
